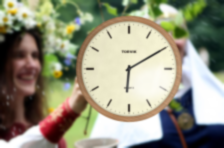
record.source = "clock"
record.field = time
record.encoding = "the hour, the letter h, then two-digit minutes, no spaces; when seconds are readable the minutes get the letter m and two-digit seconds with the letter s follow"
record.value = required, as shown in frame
6h10
